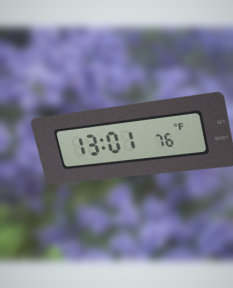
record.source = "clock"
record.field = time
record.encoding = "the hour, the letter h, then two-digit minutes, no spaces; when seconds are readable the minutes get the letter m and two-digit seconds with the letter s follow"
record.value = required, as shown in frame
13h01
